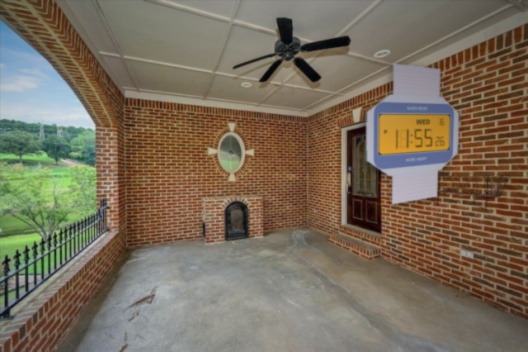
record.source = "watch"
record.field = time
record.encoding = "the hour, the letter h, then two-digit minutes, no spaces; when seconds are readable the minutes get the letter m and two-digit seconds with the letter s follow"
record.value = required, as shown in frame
11h55
